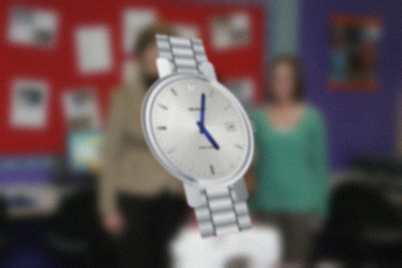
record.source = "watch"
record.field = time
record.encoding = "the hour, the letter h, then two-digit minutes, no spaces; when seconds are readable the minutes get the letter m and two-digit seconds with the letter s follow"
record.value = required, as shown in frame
5h03
